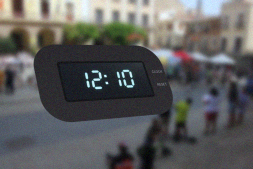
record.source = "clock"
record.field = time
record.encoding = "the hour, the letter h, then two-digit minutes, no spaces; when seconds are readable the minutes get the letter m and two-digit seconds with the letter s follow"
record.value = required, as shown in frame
12h10
